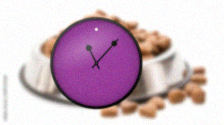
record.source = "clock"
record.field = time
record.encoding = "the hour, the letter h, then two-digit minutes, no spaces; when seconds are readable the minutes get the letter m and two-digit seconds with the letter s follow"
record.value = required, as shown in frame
11h07
